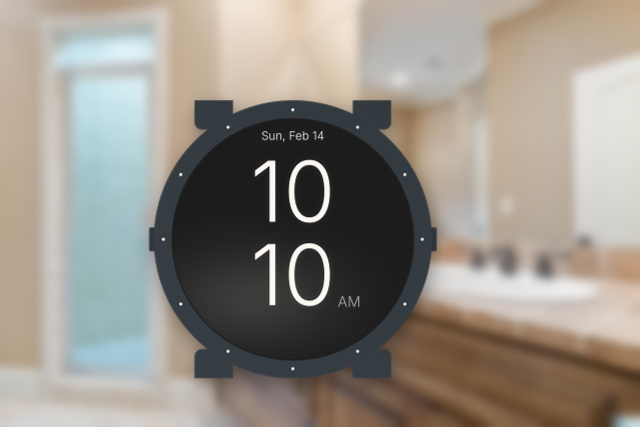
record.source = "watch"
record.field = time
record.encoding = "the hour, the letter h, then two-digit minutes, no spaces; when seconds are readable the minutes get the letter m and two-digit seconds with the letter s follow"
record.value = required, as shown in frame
10h10
